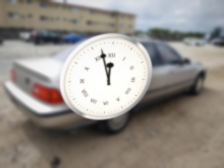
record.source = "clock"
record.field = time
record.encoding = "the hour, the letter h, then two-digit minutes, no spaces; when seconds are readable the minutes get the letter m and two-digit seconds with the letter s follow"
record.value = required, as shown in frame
11h57
